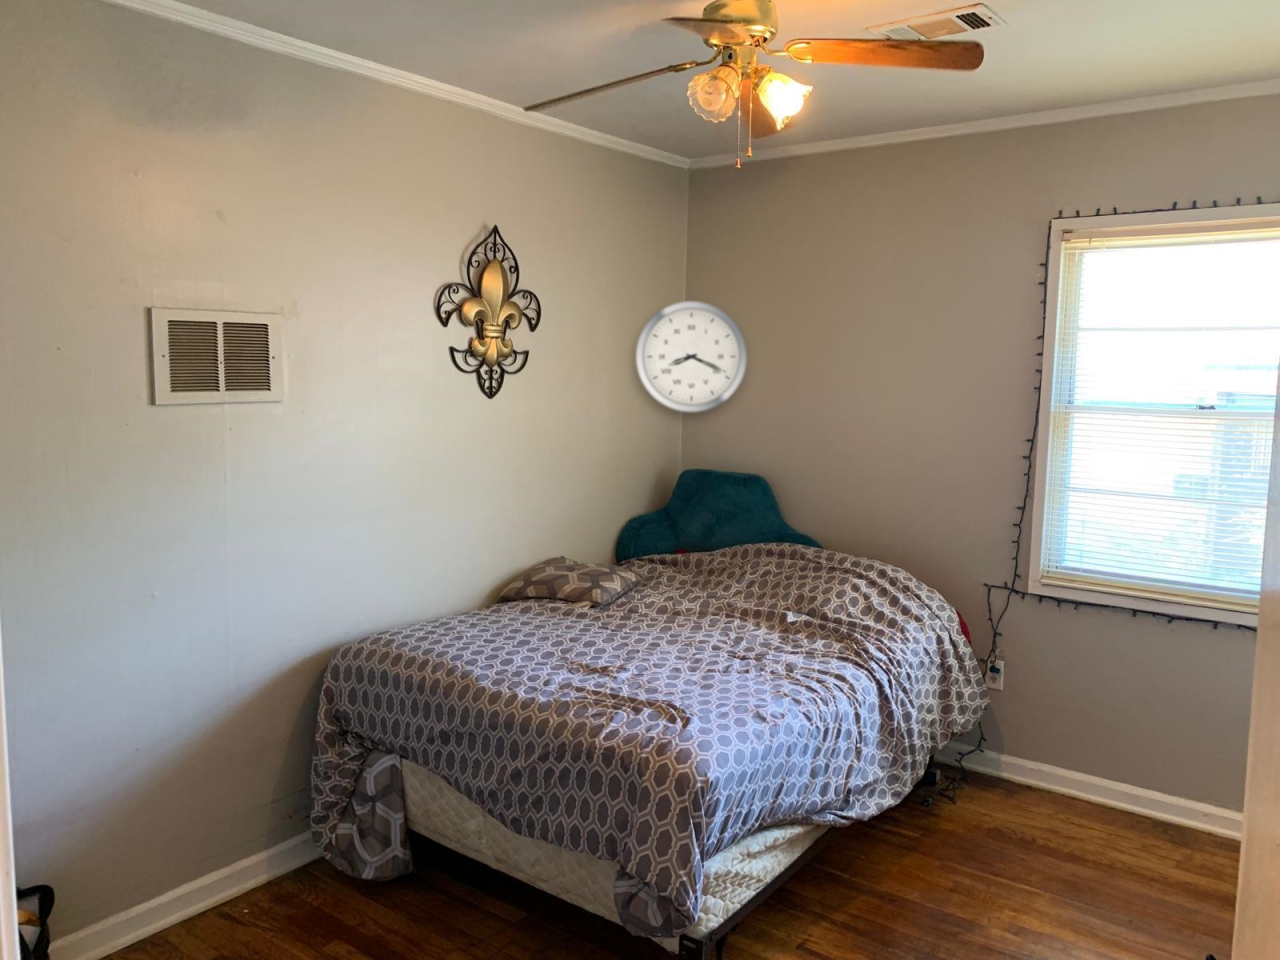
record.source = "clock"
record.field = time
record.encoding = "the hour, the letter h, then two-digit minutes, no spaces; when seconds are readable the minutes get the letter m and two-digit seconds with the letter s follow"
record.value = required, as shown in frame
8h19
